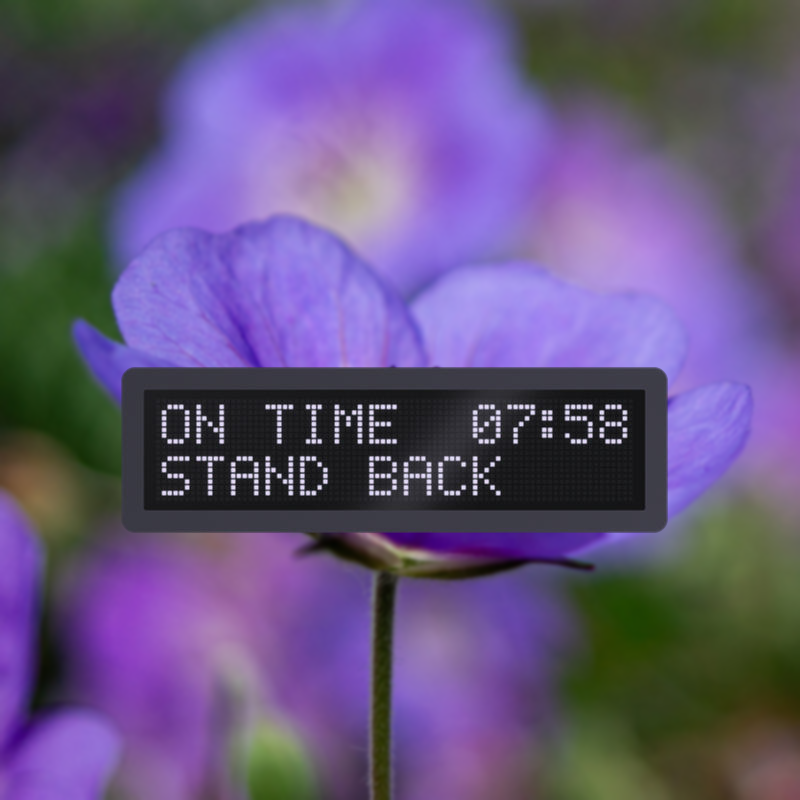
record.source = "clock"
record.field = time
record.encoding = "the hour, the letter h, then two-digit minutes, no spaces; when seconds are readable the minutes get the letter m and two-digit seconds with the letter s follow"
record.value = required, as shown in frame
7h58
